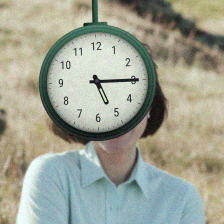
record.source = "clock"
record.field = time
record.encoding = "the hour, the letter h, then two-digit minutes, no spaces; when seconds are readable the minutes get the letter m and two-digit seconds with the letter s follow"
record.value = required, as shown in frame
5h15
